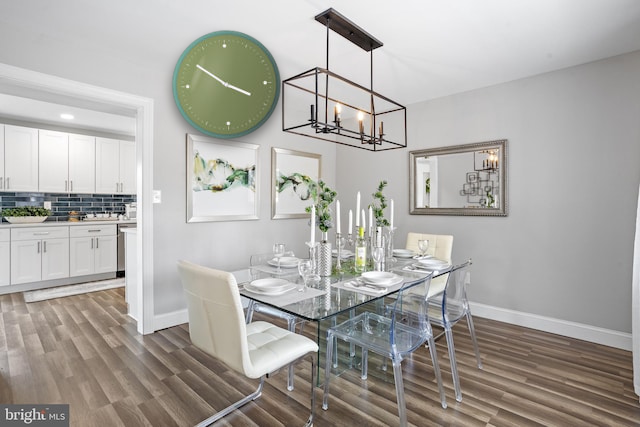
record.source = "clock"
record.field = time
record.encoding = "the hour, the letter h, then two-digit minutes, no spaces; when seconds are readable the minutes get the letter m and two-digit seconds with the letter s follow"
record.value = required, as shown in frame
3h51
